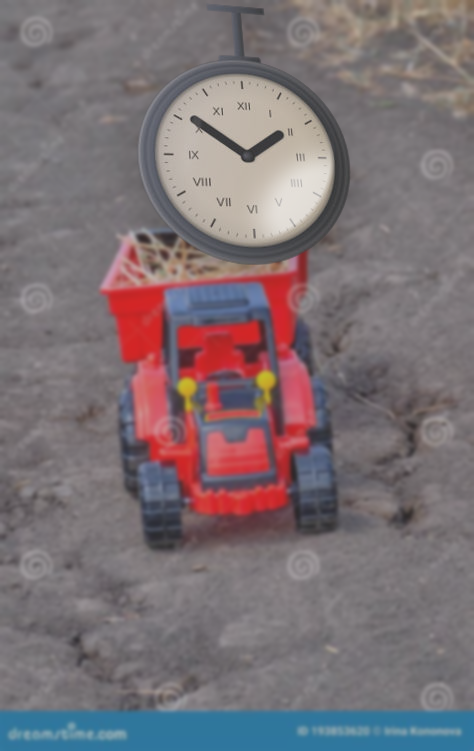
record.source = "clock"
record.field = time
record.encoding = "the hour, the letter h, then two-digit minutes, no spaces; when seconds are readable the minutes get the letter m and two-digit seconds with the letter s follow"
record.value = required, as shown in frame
1h51
